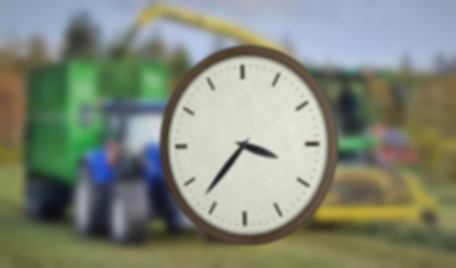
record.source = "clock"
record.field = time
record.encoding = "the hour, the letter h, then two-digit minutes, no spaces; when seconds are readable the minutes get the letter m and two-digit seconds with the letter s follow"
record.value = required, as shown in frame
3h37
